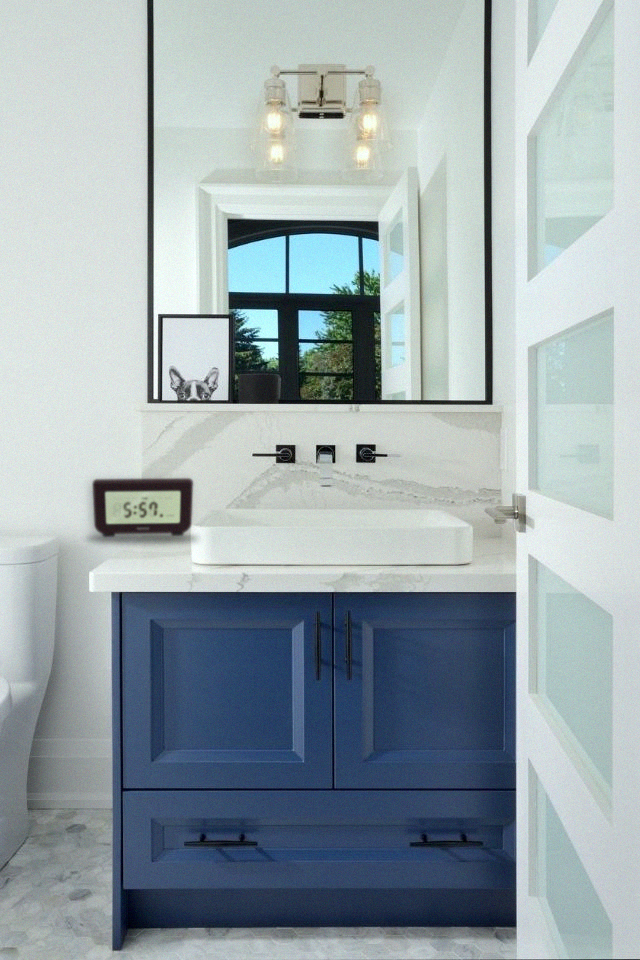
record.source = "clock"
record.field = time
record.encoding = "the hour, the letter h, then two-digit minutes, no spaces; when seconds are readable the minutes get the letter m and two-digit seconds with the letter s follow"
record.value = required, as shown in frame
5h57
